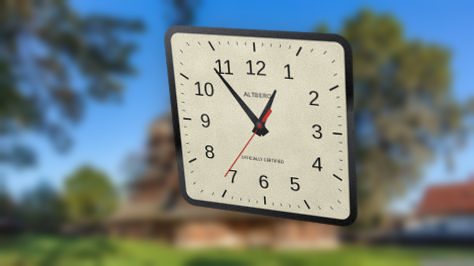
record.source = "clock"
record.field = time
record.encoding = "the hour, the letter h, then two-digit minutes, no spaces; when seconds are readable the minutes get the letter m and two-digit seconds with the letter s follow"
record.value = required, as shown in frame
12h53m36s
